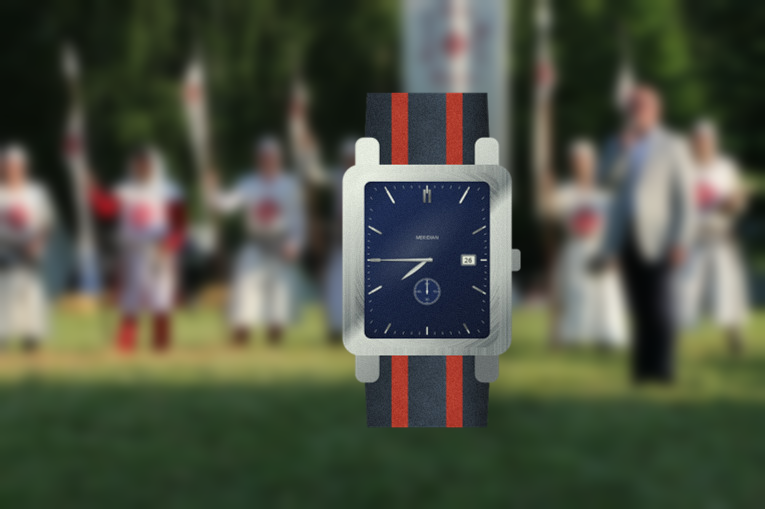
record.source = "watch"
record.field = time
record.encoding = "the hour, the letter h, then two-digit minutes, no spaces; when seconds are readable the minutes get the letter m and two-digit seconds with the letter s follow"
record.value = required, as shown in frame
7h45
